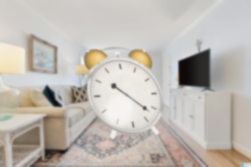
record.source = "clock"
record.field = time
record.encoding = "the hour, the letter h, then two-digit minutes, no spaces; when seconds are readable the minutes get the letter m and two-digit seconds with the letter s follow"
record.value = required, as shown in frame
10h22
